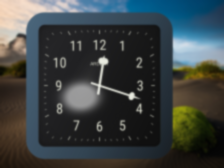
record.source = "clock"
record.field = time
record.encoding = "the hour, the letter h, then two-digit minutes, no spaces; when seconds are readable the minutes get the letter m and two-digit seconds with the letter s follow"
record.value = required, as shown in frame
12h18
